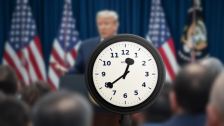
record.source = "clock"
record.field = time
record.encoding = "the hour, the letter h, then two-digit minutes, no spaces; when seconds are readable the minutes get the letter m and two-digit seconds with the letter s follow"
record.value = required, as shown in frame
12h39
